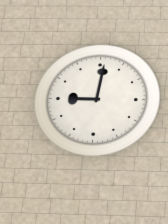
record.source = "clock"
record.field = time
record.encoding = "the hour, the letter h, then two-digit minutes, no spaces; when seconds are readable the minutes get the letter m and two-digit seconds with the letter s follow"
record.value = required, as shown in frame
9h01
